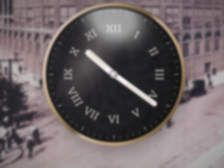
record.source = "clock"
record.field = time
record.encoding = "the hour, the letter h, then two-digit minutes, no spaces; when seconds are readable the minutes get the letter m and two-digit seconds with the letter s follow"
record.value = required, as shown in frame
10h21
